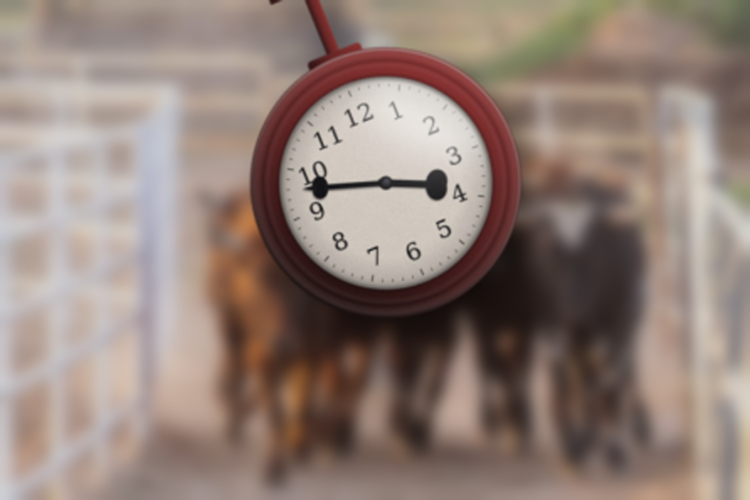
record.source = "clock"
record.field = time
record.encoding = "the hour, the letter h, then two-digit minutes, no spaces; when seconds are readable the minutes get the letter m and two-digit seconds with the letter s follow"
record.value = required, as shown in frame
3h48
